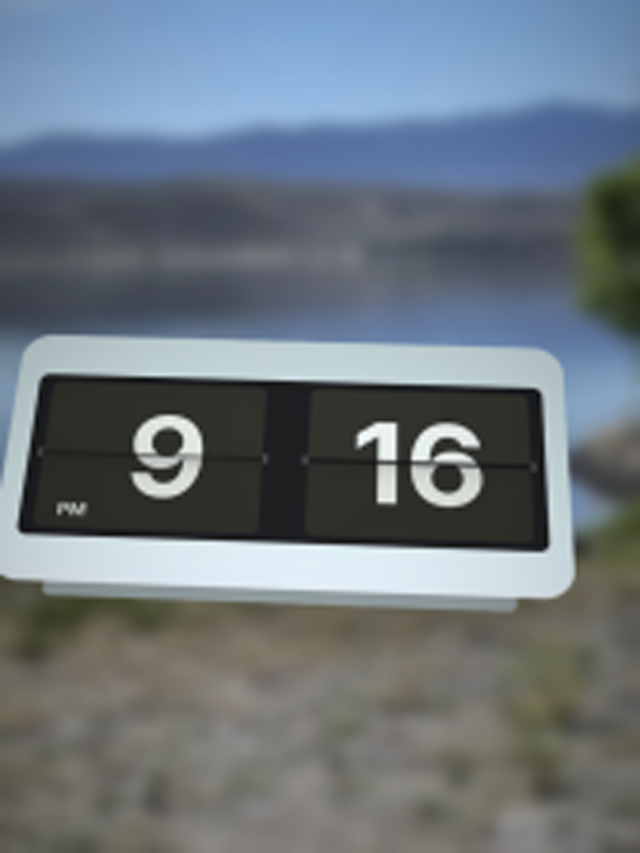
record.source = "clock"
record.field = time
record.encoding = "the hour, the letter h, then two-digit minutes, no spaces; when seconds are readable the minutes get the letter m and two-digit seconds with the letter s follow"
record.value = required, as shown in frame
9h16
